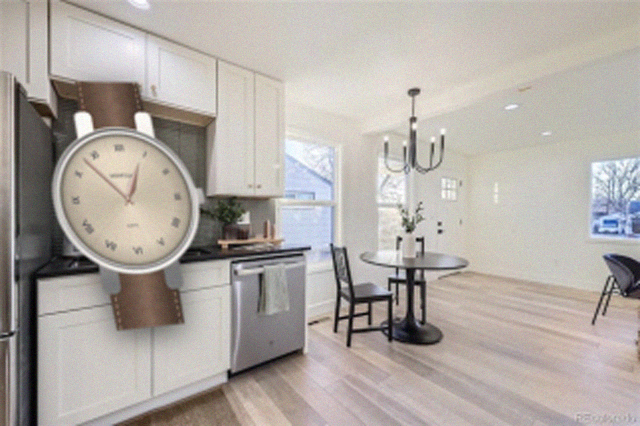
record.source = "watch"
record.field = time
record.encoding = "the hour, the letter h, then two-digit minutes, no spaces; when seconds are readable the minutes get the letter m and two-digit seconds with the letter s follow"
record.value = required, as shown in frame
12h53
